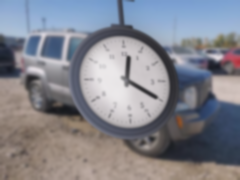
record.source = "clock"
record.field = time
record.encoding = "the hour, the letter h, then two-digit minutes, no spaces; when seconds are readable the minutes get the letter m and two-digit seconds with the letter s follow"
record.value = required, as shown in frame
12h20
